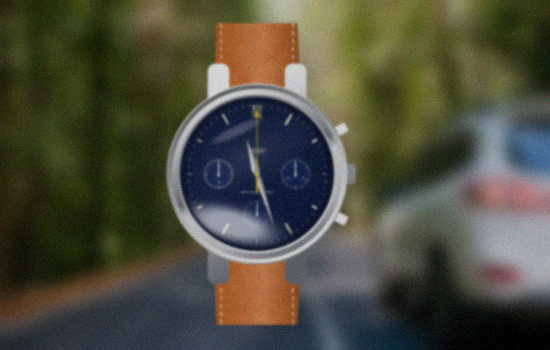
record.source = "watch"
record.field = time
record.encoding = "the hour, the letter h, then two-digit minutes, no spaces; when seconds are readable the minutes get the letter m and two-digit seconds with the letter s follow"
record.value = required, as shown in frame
11h27
